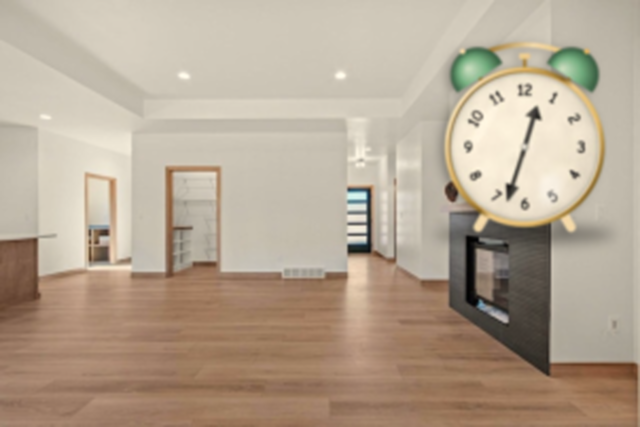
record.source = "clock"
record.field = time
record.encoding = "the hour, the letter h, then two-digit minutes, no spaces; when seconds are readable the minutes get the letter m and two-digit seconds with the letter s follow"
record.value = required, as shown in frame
12h33
